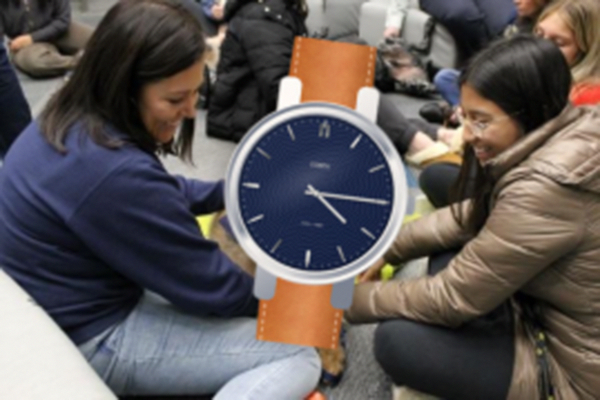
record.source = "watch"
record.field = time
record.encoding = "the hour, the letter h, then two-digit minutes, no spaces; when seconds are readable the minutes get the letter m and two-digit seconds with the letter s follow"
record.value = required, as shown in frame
4h15
